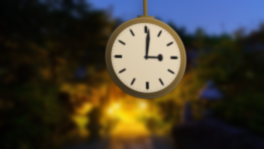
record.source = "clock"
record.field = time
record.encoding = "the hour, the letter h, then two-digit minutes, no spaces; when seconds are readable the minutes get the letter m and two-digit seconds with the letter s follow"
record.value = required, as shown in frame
3h01
